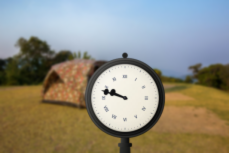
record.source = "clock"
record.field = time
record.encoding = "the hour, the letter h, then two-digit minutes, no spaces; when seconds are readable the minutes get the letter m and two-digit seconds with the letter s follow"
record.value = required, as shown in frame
9h48
